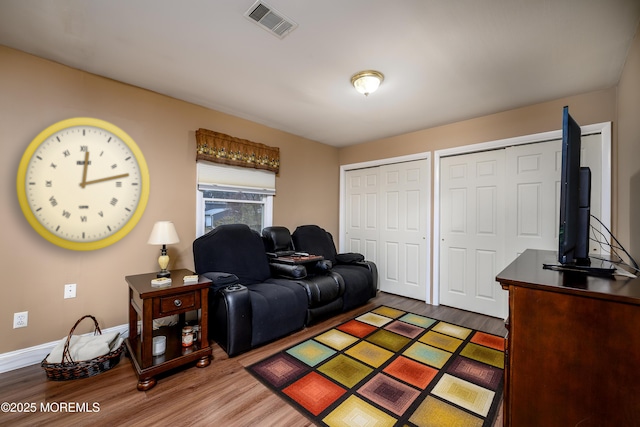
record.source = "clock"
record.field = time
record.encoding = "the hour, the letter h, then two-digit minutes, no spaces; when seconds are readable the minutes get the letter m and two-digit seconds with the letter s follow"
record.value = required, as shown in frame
12h13
